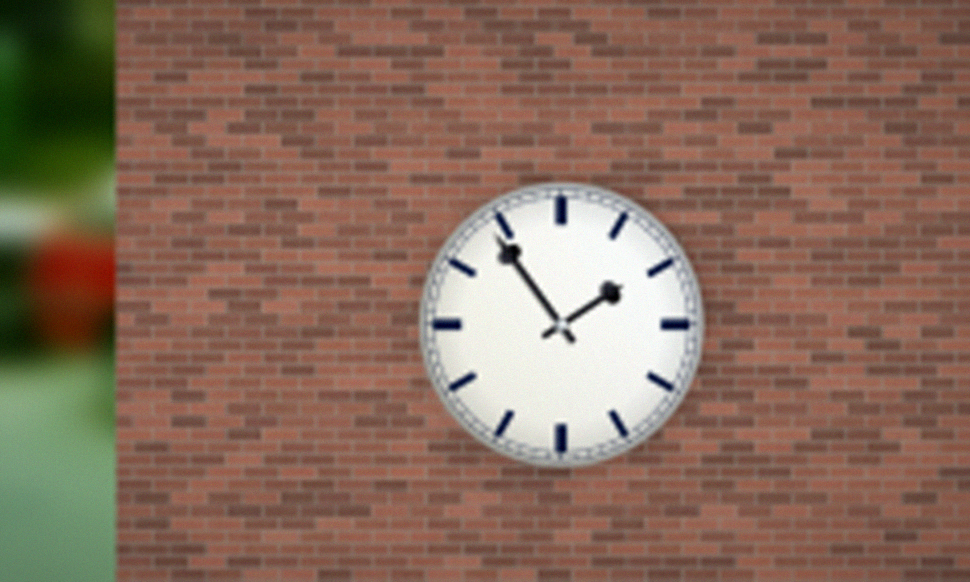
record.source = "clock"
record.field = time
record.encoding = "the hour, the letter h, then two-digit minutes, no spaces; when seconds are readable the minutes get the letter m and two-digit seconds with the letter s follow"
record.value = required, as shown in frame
1h54
